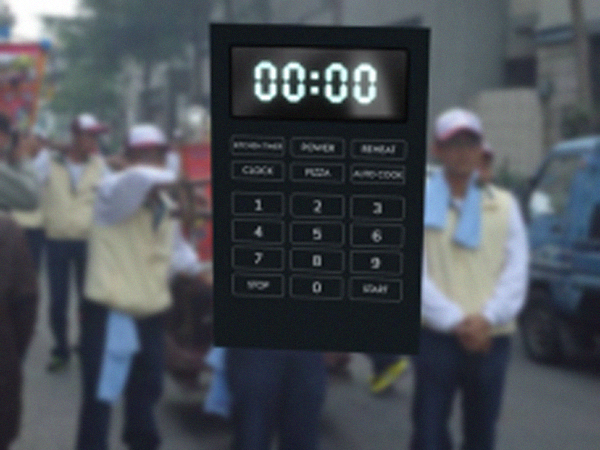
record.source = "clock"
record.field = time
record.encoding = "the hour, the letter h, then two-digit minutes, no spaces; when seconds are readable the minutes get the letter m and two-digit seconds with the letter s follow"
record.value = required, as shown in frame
0h00
